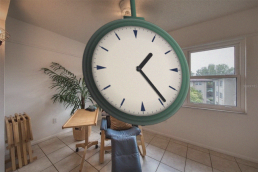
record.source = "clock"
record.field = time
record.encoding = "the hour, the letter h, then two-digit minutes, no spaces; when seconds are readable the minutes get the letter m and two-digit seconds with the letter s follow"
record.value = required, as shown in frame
1h24
